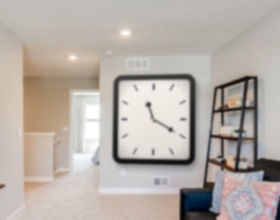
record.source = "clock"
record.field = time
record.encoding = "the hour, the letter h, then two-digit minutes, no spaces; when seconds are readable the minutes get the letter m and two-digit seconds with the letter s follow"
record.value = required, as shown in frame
11h20
